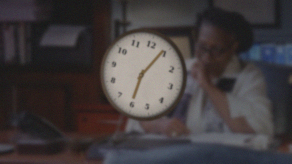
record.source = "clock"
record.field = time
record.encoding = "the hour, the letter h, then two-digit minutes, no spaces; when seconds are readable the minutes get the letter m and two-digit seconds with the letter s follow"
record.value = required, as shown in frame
6h04
